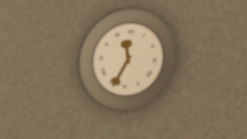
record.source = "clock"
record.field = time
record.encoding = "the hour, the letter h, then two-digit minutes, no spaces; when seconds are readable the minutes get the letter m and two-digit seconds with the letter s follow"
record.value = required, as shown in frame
11h34
